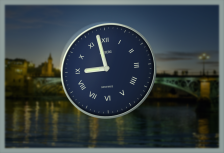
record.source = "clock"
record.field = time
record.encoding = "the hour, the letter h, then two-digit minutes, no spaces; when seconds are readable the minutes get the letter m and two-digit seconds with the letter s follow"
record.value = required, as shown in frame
8h58
